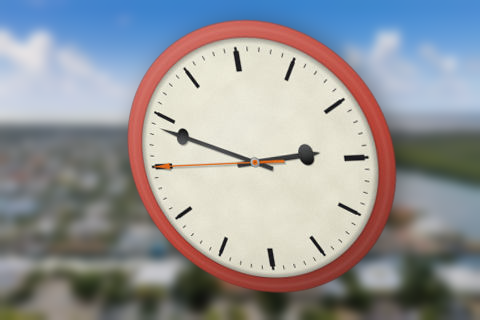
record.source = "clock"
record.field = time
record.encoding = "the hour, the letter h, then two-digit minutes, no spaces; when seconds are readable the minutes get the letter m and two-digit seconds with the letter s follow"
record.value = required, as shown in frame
2h48m45s
